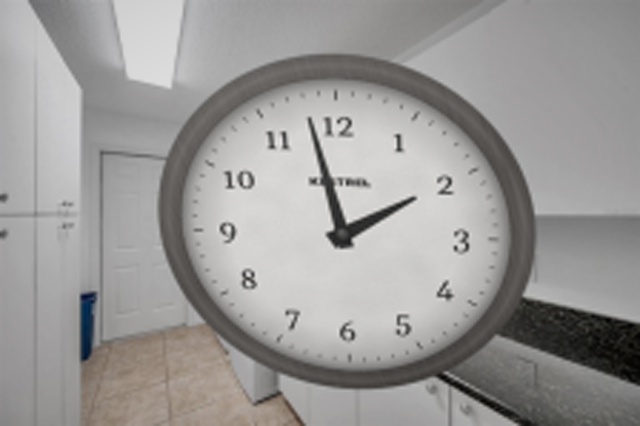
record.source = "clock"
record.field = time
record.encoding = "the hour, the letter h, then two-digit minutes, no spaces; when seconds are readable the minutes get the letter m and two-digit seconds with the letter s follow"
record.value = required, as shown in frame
1h58
